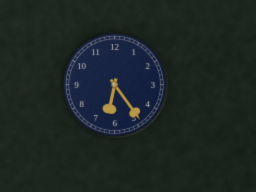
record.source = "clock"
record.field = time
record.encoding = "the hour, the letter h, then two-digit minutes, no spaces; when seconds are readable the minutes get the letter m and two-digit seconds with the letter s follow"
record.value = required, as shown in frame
6h24
